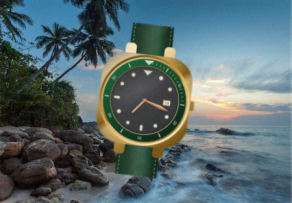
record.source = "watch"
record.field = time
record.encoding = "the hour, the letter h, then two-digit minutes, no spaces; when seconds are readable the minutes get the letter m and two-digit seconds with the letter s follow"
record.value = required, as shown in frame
7h18
